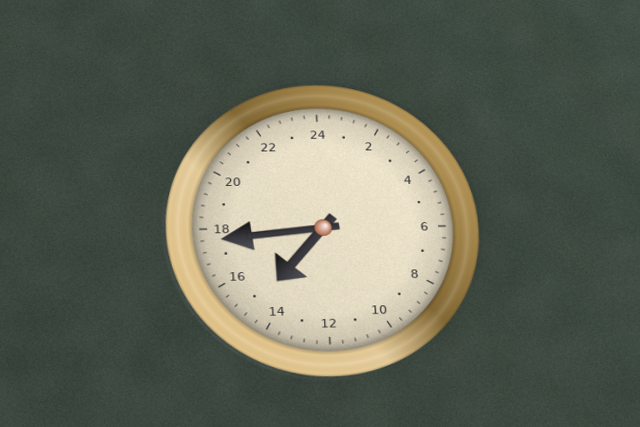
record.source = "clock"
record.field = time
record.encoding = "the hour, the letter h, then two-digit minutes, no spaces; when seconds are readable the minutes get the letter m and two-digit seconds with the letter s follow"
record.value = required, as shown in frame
14h44
